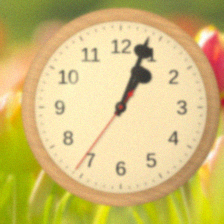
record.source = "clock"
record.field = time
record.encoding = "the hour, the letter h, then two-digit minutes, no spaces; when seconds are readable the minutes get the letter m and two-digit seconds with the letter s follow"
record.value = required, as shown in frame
1h03m36s
